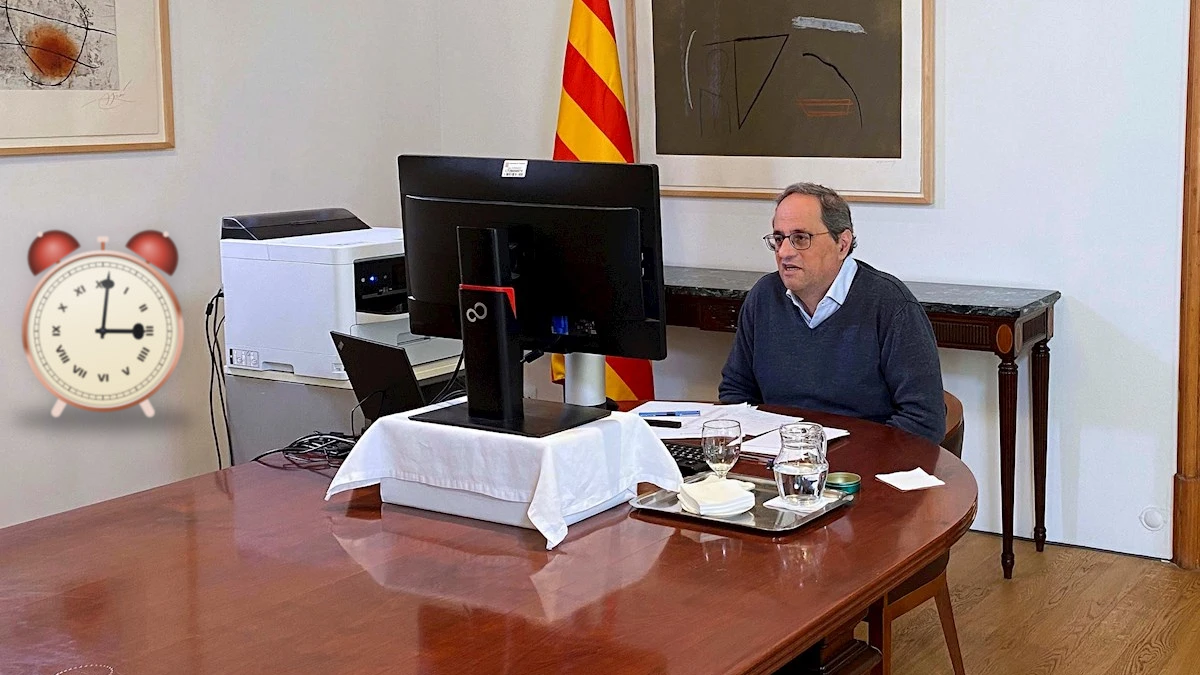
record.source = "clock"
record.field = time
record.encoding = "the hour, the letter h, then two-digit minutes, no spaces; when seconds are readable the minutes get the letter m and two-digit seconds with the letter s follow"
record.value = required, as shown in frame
3h01
